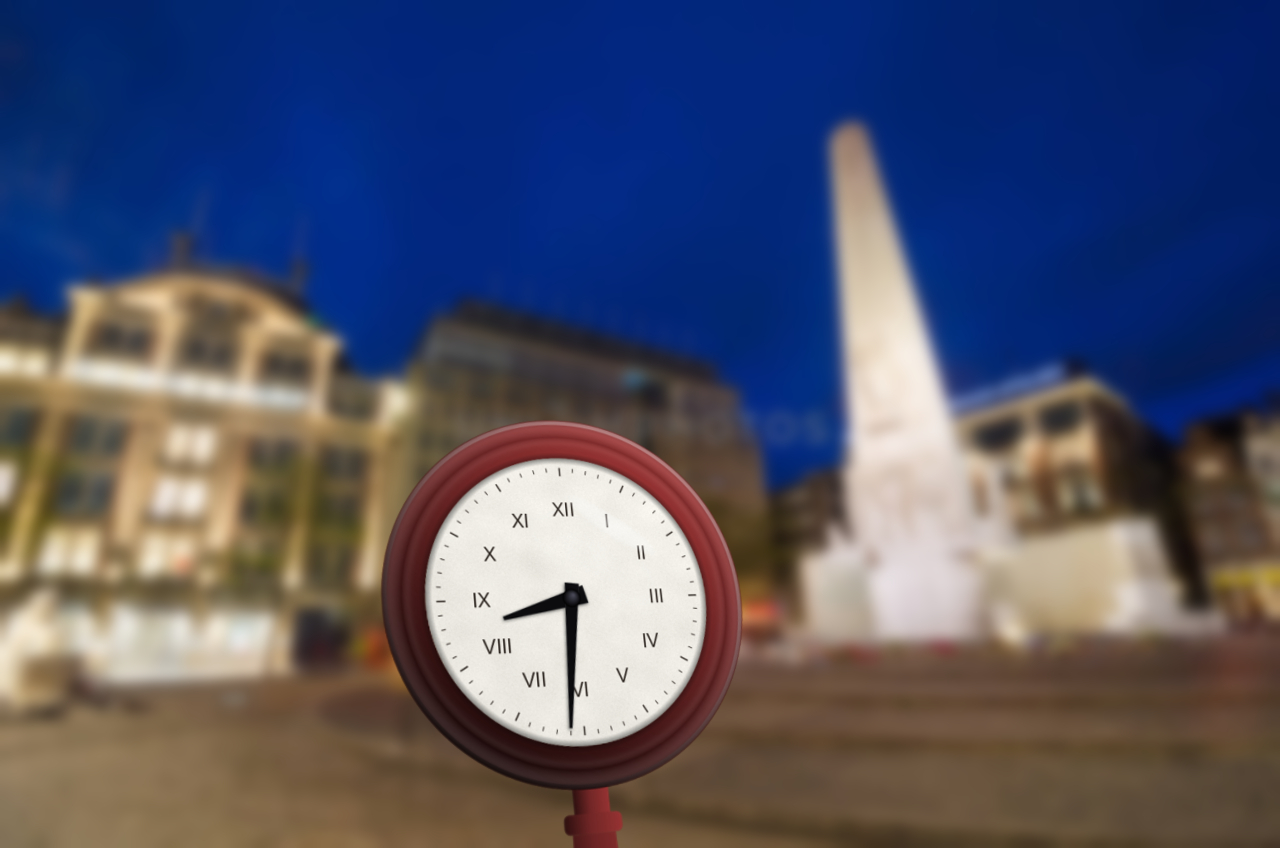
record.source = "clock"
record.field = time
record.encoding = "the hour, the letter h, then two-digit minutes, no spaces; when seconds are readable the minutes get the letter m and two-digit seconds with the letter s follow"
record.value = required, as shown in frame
8h31
